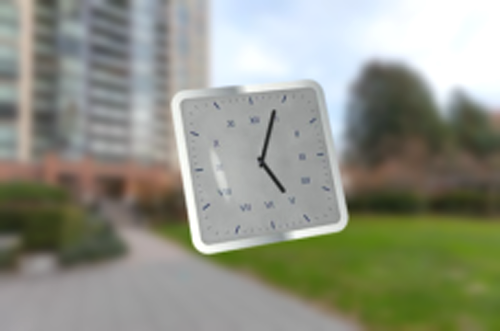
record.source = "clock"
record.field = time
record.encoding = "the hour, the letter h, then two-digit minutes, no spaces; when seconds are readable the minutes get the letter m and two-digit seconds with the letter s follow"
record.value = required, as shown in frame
5h04
